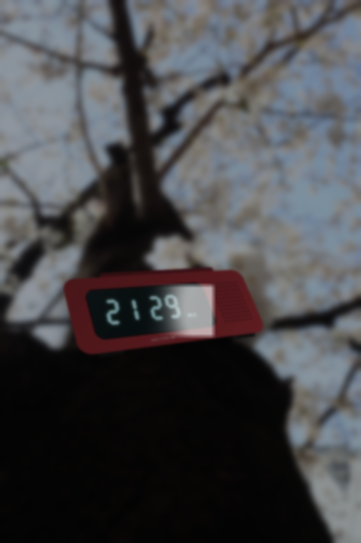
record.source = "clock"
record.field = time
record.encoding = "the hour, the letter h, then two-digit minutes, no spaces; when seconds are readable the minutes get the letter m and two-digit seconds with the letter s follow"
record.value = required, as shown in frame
21h29
